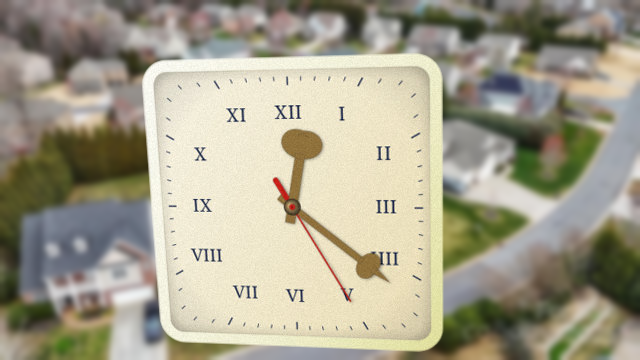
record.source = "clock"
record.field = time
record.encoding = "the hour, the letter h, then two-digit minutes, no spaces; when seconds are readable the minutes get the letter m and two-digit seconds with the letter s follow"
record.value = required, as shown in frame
12h21m25s
